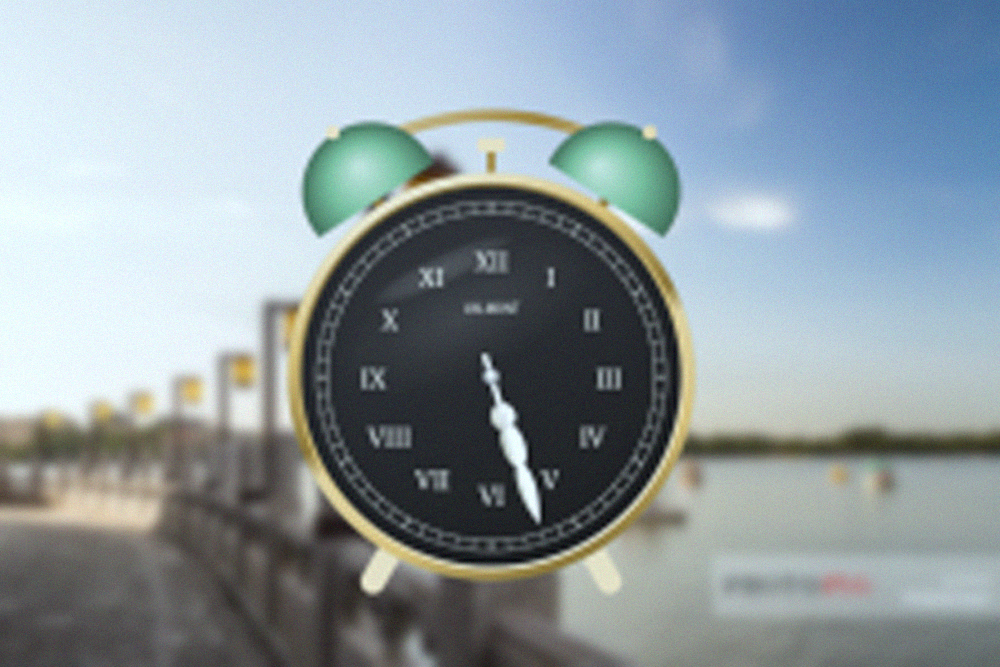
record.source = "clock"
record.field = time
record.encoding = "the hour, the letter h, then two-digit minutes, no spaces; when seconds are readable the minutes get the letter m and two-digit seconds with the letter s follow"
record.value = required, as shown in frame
5h27
